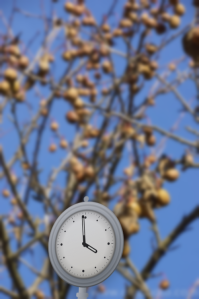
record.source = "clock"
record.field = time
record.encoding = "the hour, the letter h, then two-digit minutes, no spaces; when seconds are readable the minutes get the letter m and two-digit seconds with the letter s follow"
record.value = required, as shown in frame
3h59
